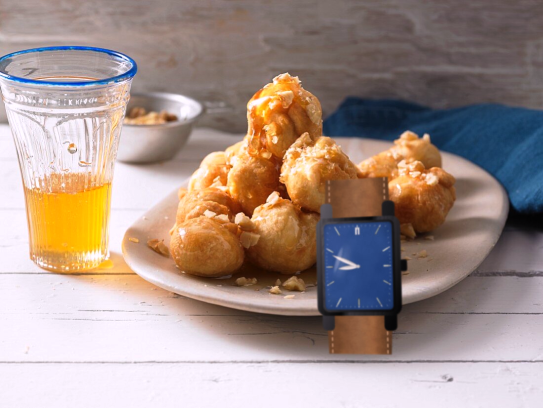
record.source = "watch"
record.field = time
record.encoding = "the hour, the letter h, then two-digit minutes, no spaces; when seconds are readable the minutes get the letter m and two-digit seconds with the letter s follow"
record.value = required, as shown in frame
8h49
